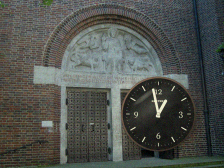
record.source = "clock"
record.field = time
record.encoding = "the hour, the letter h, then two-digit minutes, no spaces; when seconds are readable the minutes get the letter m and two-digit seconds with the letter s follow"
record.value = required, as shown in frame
12h58
